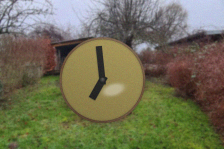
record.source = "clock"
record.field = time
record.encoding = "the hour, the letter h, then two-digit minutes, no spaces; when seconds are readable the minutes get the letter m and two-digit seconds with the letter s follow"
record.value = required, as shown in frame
6h59
